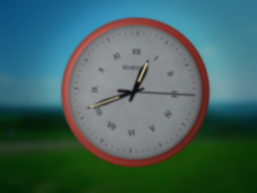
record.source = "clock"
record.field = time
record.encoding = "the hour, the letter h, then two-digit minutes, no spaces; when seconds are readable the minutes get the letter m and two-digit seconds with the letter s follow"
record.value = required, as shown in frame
12h41m15s
